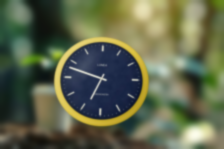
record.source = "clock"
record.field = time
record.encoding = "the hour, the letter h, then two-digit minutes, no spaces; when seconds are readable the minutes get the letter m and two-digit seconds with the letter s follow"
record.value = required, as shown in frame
6h48
